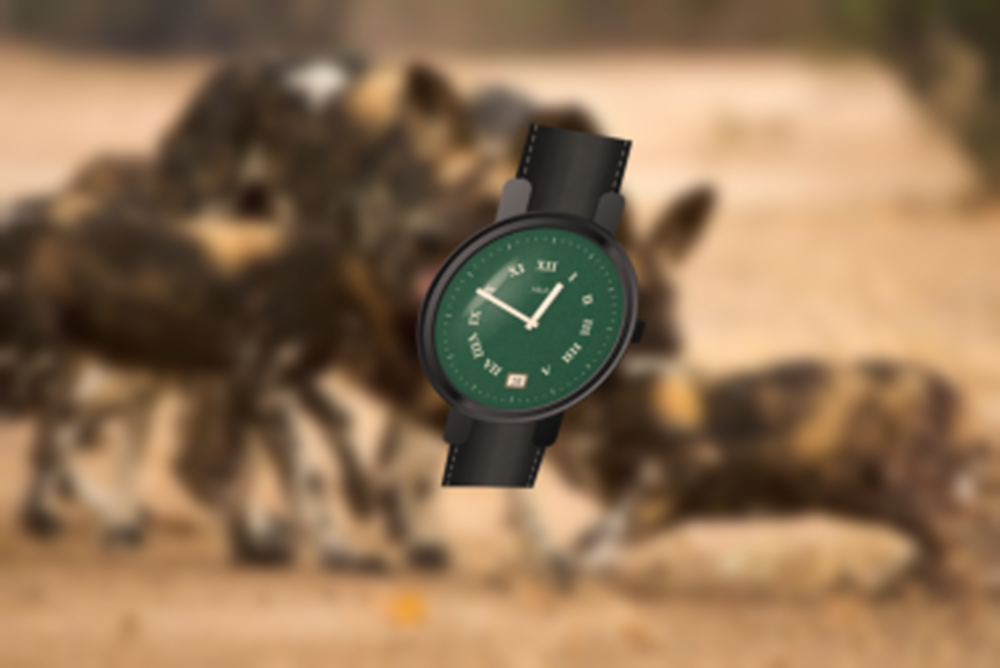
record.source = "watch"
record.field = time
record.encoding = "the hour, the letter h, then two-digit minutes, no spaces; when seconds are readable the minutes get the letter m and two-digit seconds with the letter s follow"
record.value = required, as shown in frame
12h49
